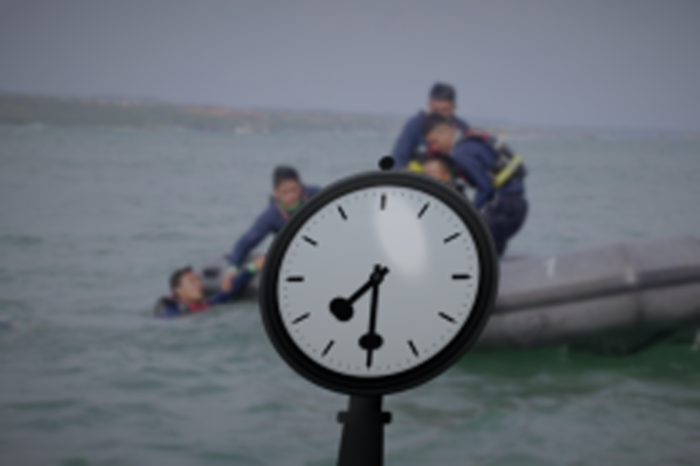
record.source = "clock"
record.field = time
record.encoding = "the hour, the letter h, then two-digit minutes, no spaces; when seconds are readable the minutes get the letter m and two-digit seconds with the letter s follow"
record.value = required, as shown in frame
7h30
